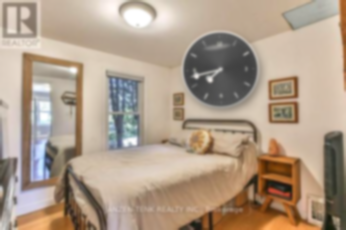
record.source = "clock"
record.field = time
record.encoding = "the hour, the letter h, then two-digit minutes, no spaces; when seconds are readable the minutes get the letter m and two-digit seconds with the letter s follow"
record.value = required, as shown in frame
7h43
